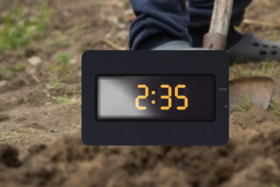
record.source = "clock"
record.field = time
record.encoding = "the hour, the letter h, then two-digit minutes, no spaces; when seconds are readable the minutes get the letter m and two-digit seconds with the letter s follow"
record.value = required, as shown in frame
2h35
